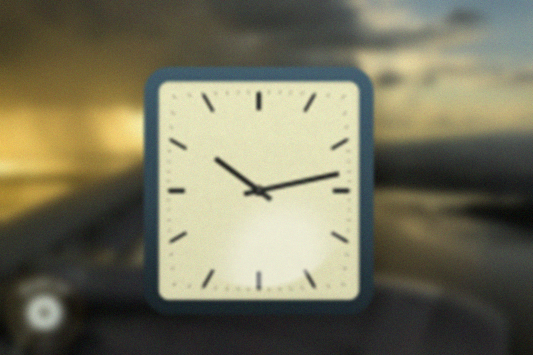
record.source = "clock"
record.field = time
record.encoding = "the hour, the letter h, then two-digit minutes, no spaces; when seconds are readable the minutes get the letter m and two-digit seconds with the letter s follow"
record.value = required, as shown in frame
10h13
